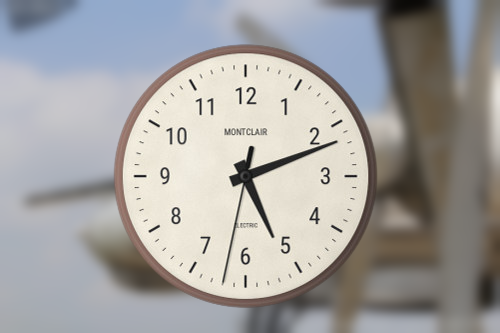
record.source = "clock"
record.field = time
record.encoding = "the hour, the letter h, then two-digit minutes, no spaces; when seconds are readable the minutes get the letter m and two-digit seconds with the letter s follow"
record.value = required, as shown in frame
5h11m32s
